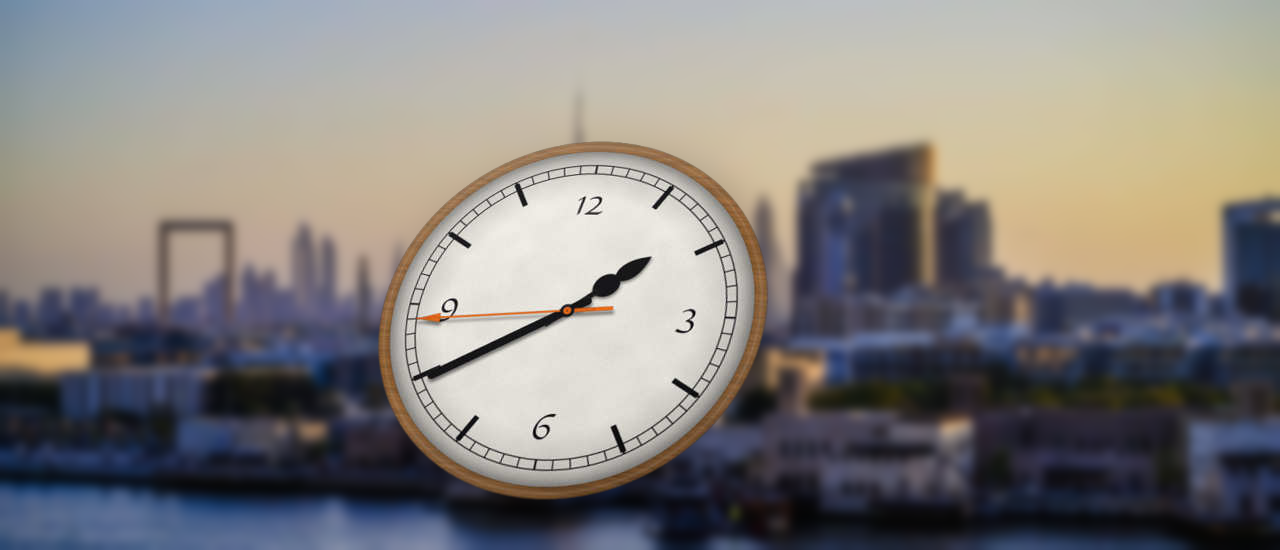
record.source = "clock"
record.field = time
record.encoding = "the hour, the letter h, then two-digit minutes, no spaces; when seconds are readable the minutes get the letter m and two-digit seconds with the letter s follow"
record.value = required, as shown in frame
1h39m44s
